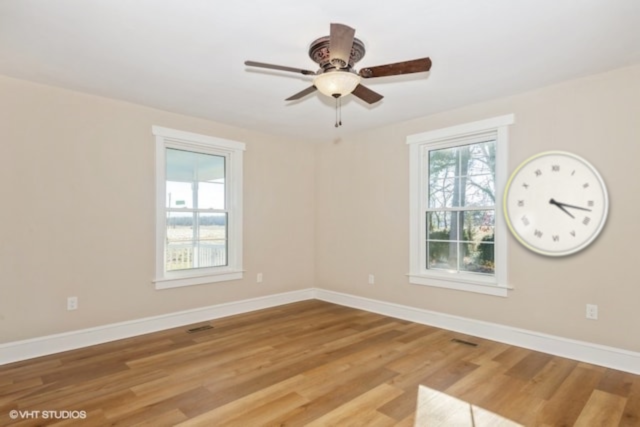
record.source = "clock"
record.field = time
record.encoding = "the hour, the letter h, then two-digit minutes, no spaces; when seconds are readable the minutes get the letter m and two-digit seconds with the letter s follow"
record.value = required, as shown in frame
4h17
